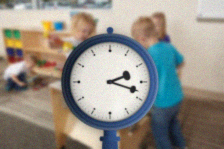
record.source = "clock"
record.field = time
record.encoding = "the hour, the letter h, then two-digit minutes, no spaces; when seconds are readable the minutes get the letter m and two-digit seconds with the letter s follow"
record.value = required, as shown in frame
2h18
